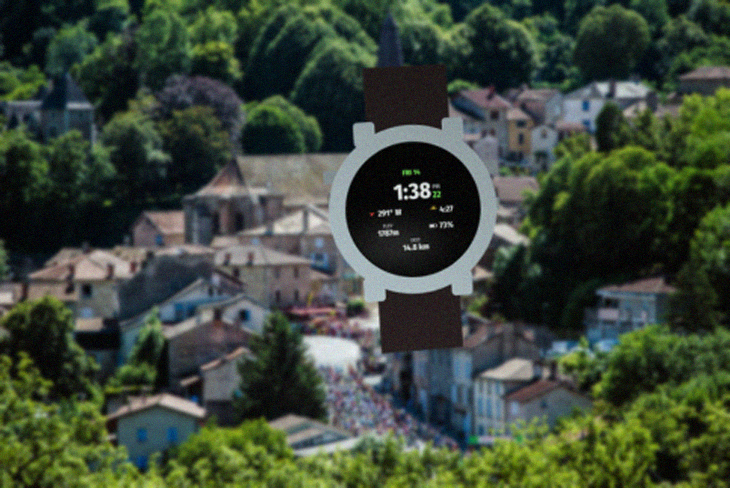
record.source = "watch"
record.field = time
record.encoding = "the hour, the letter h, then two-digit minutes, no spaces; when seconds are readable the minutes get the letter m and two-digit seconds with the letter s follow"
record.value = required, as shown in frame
1h38
